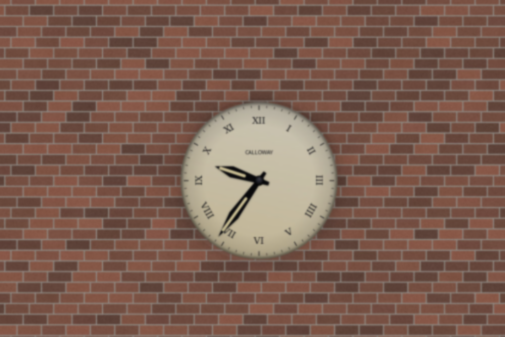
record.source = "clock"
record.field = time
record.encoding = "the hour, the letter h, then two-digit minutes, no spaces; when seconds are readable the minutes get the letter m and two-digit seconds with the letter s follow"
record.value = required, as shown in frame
9h36
